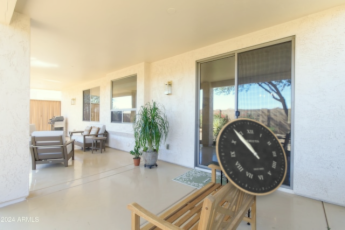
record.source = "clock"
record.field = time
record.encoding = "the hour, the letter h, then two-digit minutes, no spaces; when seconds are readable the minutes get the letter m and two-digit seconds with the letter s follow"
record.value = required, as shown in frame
10h54
